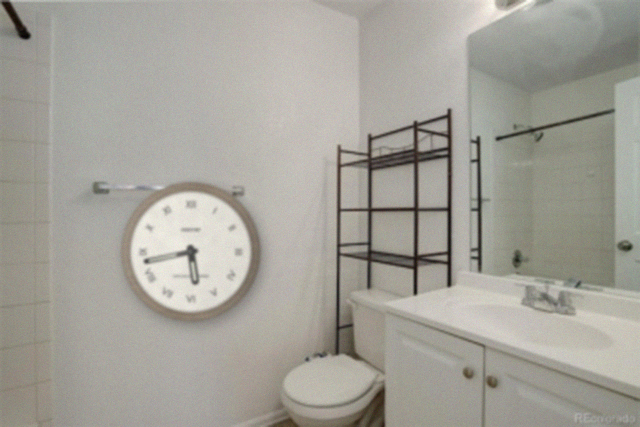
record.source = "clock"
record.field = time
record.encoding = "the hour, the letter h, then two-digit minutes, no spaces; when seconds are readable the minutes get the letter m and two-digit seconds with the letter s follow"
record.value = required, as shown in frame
5h43
